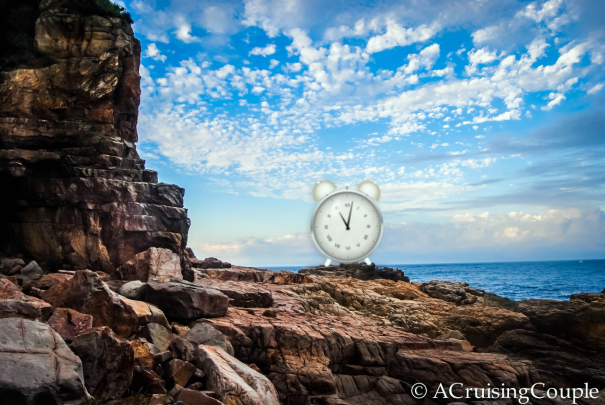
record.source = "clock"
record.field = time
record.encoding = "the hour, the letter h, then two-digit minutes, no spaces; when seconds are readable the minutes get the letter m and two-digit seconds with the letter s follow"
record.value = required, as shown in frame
11h02
